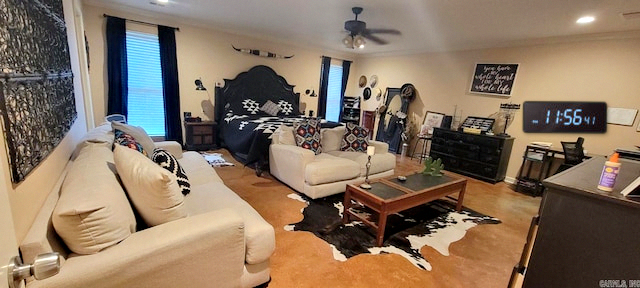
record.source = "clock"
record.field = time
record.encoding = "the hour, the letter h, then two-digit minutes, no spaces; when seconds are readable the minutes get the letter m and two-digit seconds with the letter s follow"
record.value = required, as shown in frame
11h56
